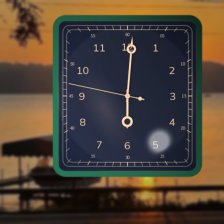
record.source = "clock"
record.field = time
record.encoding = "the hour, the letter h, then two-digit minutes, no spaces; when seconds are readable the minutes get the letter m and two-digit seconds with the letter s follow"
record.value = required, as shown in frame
6h00m47s
